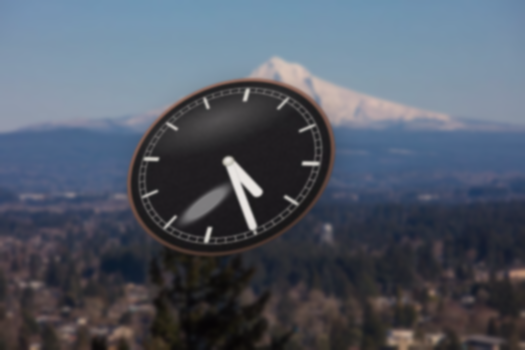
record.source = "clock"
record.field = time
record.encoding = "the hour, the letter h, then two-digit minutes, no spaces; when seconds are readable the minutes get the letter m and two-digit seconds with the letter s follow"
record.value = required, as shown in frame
4h25
